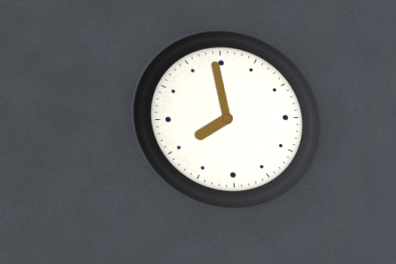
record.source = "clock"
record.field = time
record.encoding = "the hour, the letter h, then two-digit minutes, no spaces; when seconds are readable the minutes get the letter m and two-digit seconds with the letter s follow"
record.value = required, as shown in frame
7h59
